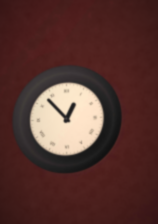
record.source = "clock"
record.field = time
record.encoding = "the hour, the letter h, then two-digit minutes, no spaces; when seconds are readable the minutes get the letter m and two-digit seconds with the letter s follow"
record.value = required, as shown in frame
12h53
